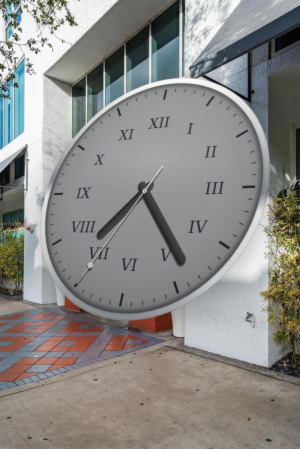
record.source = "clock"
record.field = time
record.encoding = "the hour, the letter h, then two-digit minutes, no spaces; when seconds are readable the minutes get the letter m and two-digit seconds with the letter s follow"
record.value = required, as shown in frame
7h23m35s
